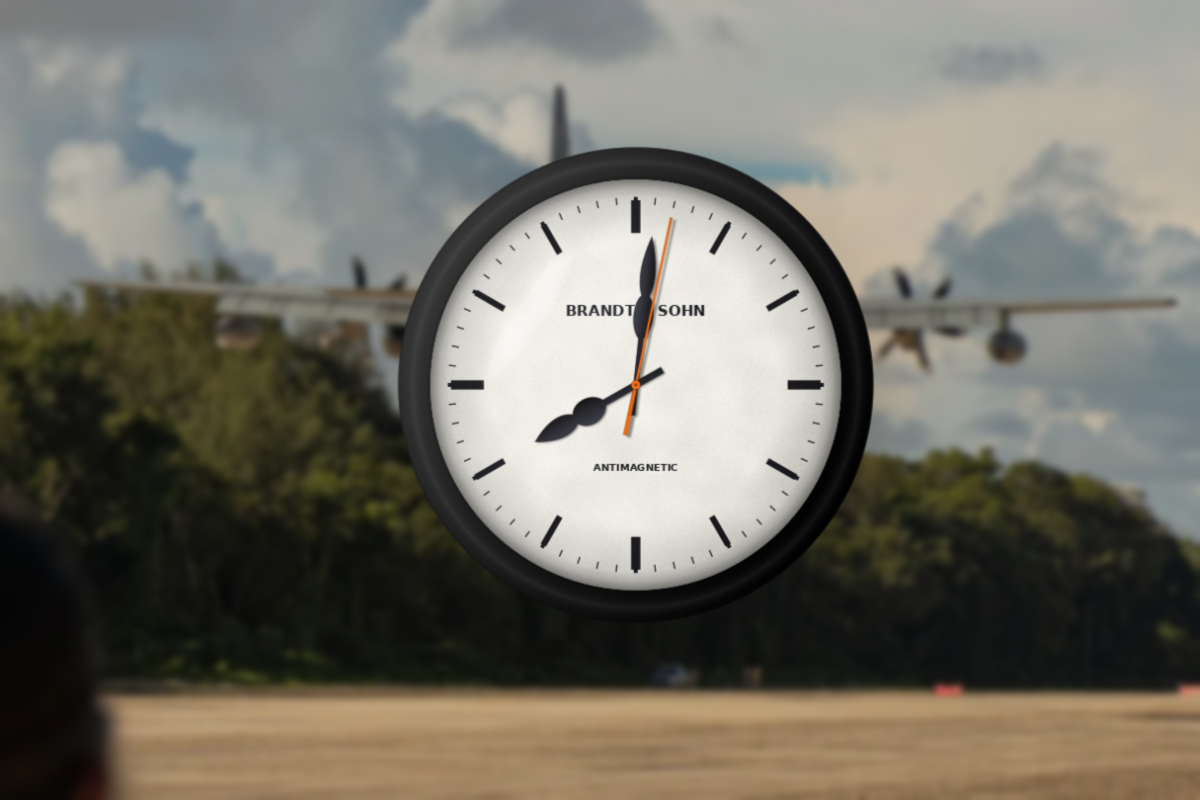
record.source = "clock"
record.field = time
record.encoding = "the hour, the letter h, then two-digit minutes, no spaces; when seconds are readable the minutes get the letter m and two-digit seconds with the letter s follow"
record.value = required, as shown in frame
8h01m02s
